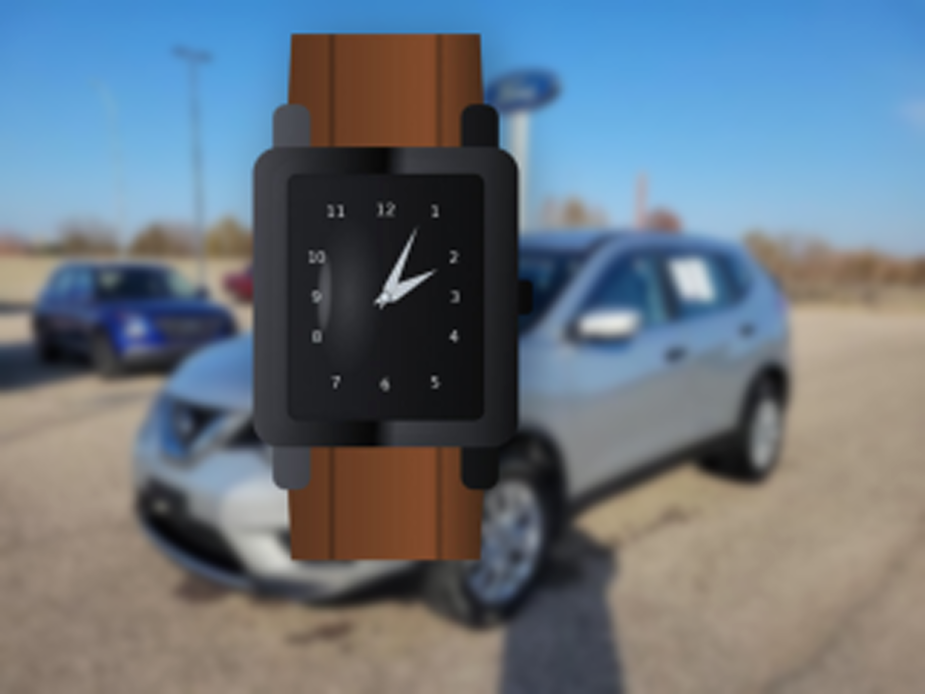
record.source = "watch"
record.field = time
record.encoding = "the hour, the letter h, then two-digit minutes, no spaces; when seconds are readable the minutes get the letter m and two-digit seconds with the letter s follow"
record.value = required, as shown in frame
2h04
